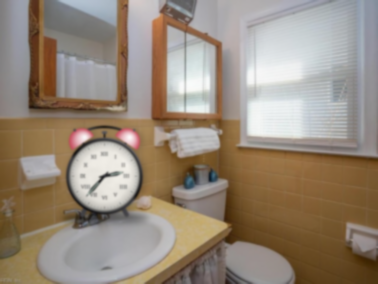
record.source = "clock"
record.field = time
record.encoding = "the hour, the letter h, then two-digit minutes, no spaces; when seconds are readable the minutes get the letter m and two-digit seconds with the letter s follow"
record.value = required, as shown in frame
2h37
